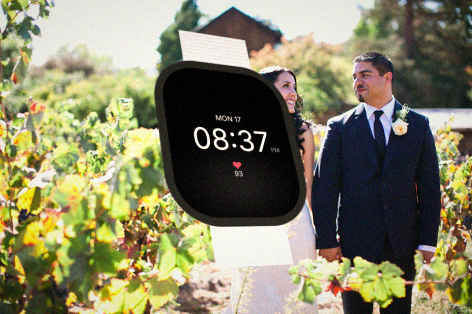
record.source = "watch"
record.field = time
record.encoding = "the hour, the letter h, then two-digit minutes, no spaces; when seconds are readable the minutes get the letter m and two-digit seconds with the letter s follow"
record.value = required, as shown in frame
8h37
